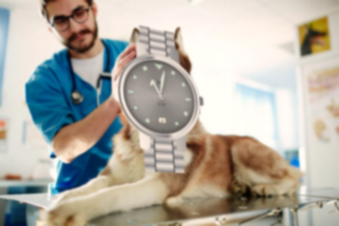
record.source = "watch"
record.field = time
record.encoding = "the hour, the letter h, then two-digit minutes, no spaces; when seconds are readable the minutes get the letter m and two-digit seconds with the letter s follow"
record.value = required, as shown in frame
11h02
